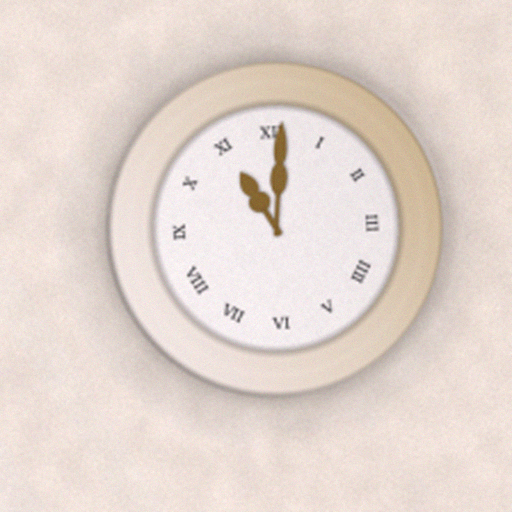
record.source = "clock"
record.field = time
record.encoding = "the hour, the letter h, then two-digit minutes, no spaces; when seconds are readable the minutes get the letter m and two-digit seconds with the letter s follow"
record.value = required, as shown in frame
11h01
